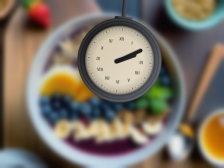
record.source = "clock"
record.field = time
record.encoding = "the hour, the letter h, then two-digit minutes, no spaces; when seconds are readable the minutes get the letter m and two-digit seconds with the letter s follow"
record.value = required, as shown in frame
2h10
